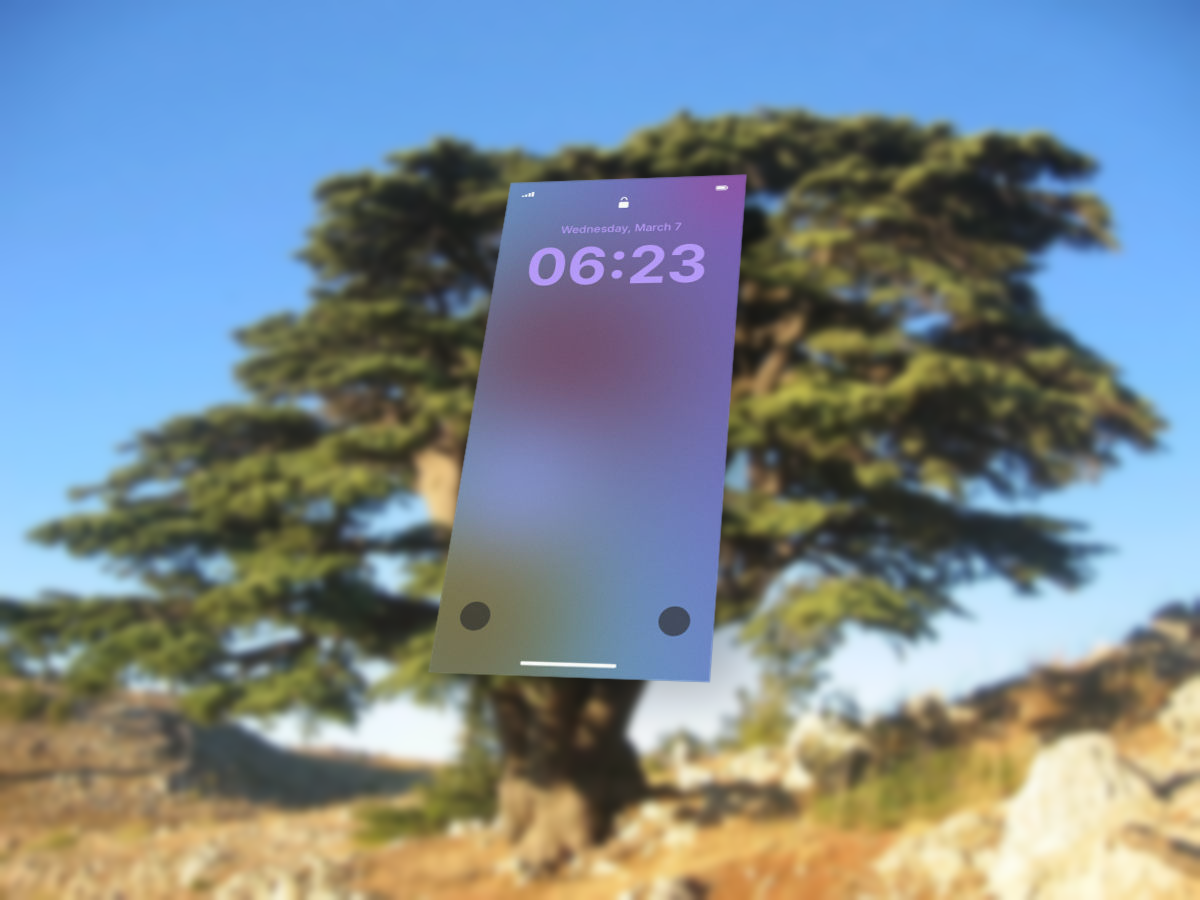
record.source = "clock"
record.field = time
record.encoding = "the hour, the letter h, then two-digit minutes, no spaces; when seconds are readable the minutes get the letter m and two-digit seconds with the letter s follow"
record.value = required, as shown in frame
6h23
